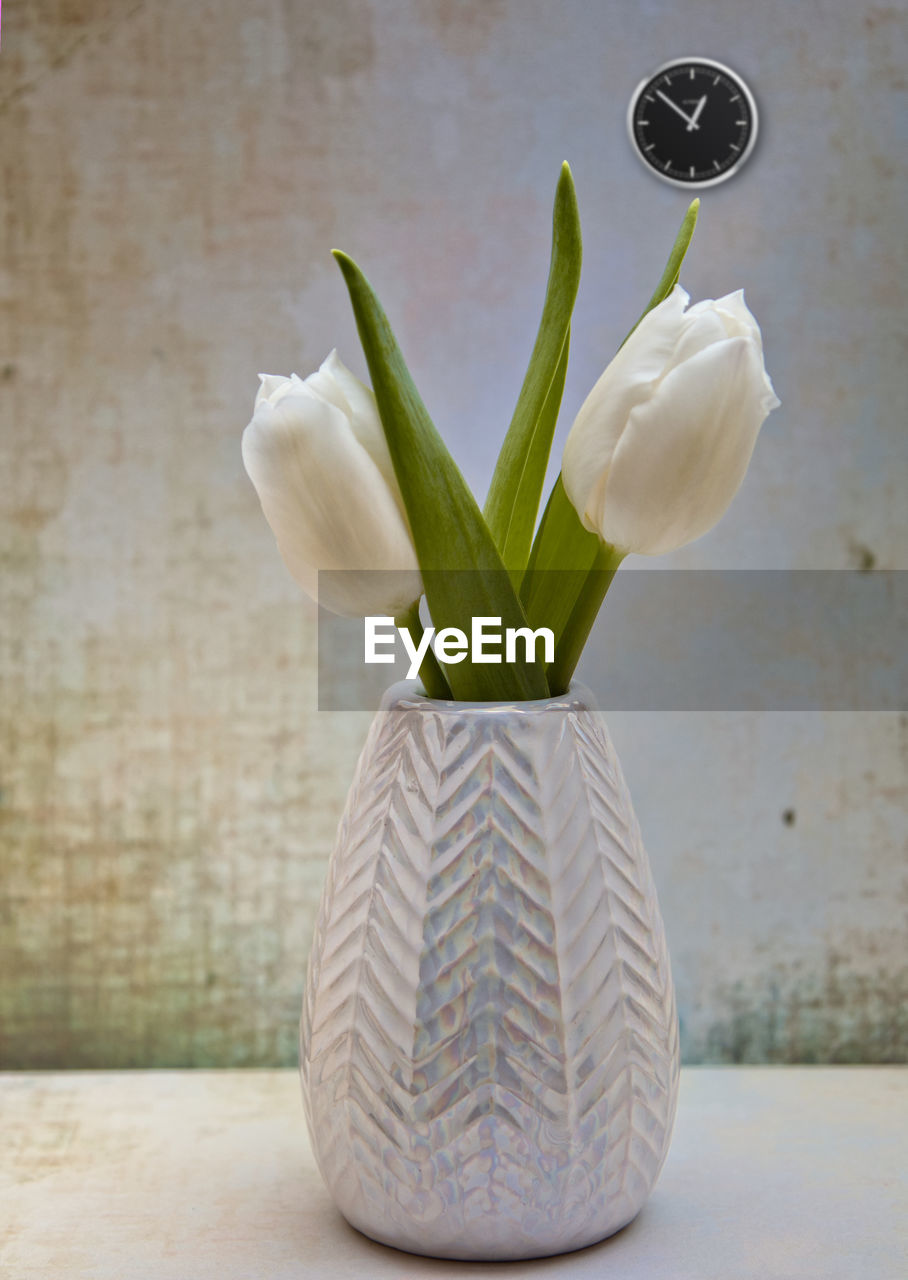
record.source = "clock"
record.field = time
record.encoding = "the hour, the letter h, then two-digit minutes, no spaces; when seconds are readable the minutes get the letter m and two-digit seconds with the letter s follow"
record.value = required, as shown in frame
12h52
